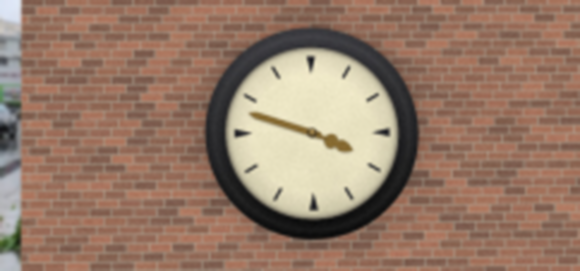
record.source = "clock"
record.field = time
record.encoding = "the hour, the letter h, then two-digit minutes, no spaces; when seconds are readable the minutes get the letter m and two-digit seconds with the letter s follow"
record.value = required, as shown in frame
3h48
